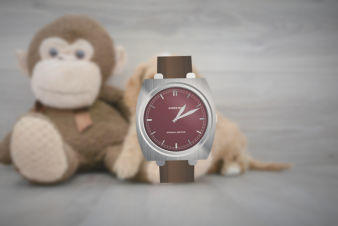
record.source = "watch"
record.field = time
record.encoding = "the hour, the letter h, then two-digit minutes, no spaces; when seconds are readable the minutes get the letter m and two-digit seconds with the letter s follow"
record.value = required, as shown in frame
1h11
